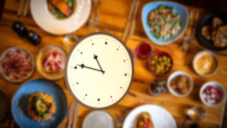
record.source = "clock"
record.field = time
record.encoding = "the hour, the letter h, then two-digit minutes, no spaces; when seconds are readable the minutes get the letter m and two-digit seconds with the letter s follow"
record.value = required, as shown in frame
10h46
